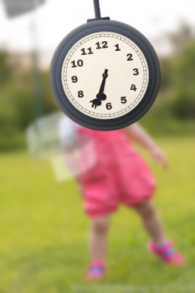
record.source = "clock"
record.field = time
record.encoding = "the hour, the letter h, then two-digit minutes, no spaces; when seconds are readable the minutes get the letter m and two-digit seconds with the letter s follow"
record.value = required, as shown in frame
6h34
